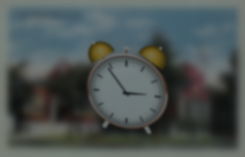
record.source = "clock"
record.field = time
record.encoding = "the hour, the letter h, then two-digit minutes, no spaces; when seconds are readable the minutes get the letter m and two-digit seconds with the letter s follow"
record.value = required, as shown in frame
2h54
